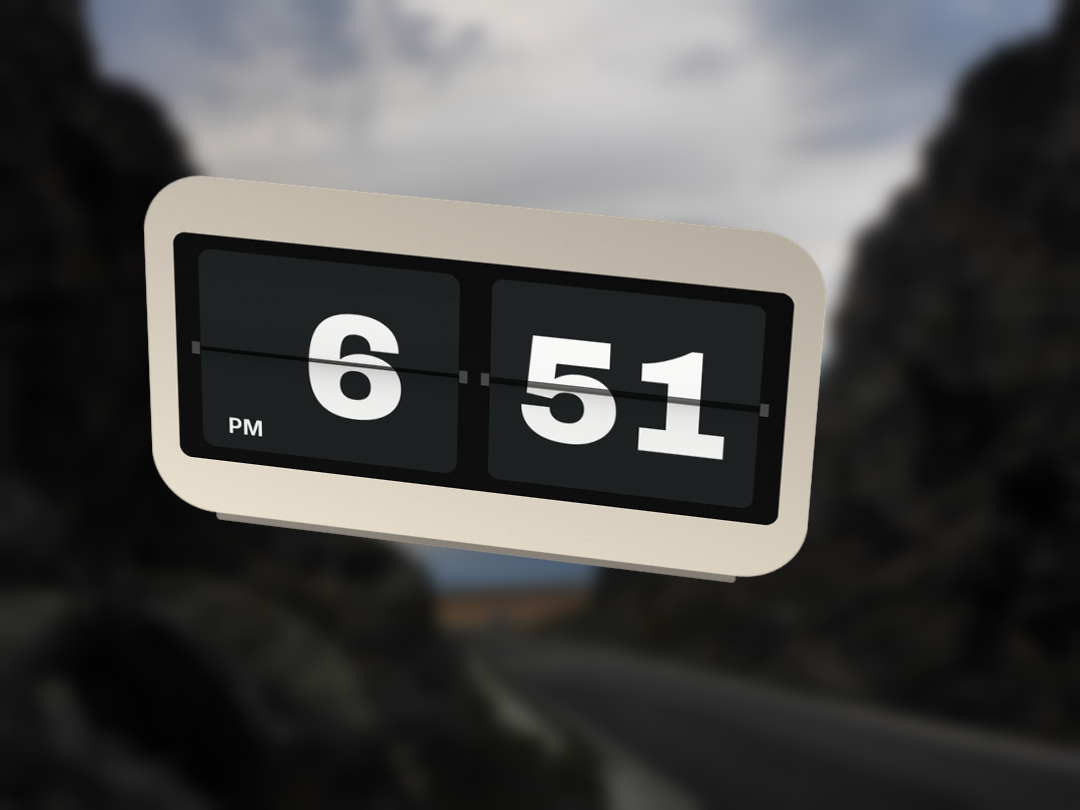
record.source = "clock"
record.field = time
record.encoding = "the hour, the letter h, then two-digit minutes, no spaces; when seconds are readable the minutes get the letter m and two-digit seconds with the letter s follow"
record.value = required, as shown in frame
6h51
